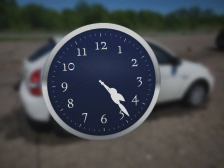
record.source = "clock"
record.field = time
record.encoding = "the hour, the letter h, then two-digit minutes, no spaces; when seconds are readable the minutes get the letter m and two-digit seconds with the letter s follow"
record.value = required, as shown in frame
4h24
